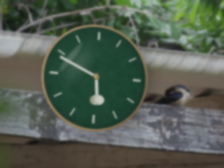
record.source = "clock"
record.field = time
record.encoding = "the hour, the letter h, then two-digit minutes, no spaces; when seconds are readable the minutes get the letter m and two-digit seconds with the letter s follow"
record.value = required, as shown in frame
5h49
